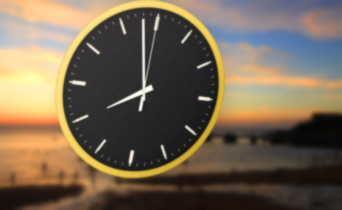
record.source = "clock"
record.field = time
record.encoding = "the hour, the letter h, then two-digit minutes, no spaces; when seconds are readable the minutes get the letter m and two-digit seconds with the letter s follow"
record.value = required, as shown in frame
7h58m00s
